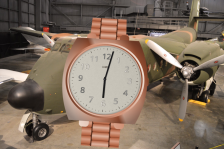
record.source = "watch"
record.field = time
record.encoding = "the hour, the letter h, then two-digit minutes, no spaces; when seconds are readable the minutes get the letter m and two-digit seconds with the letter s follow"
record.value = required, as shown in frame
6h02
